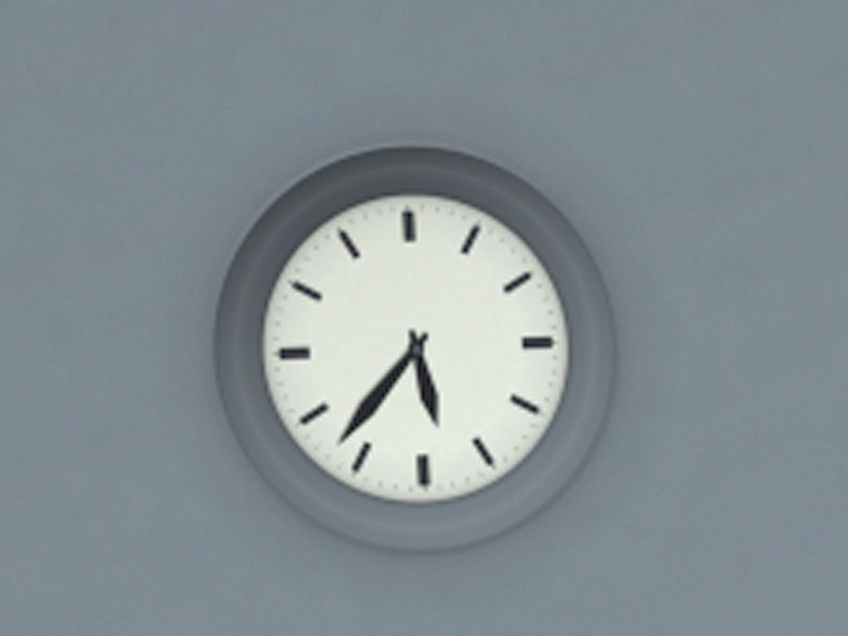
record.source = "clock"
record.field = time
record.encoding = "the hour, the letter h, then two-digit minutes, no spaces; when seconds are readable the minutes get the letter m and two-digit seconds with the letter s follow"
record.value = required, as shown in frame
5h37
